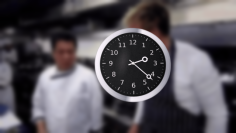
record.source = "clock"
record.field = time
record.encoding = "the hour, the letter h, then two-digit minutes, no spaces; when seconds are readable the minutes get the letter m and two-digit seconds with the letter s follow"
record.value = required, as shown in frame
2h22
